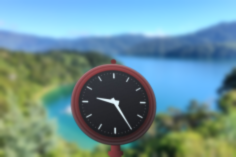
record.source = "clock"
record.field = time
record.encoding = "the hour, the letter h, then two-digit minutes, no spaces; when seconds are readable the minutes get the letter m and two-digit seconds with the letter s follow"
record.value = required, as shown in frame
9h25
